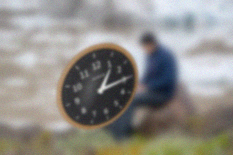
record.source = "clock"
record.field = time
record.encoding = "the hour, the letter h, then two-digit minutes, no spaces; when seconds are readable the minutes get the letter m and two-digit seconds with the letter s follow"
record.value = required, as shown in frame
1h15
